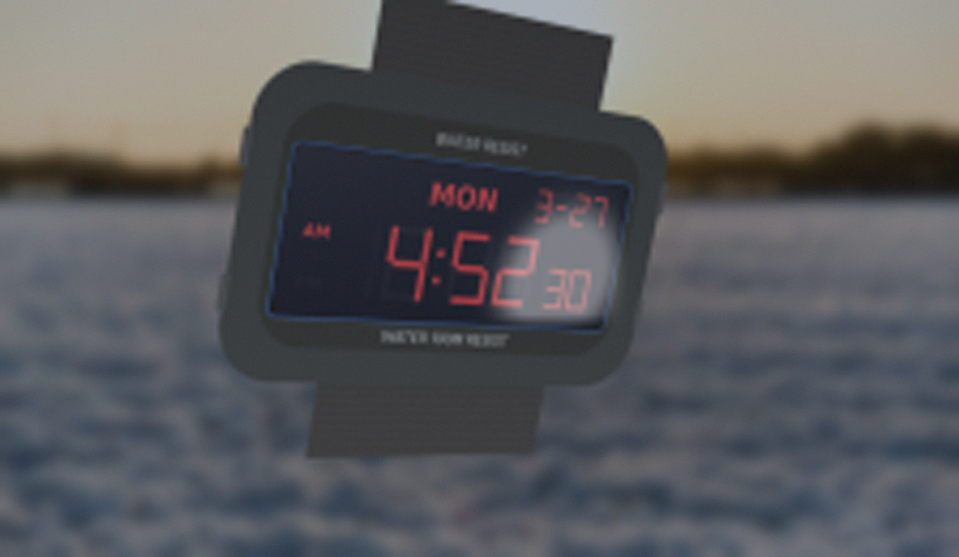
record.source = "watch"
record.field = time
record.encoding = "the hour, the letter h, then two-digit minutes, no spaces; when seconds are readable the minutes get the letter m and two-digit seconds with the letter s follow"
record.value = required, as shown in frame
4h52m30s
